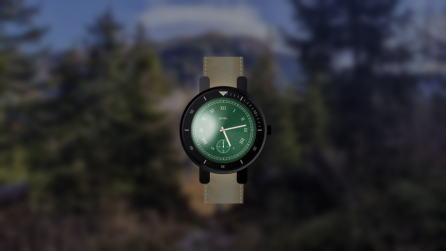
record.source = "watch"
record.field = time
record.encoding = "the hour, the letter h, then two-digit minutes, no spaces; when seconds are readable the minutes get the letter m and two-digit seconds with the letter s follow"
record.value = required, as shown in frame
5h13
